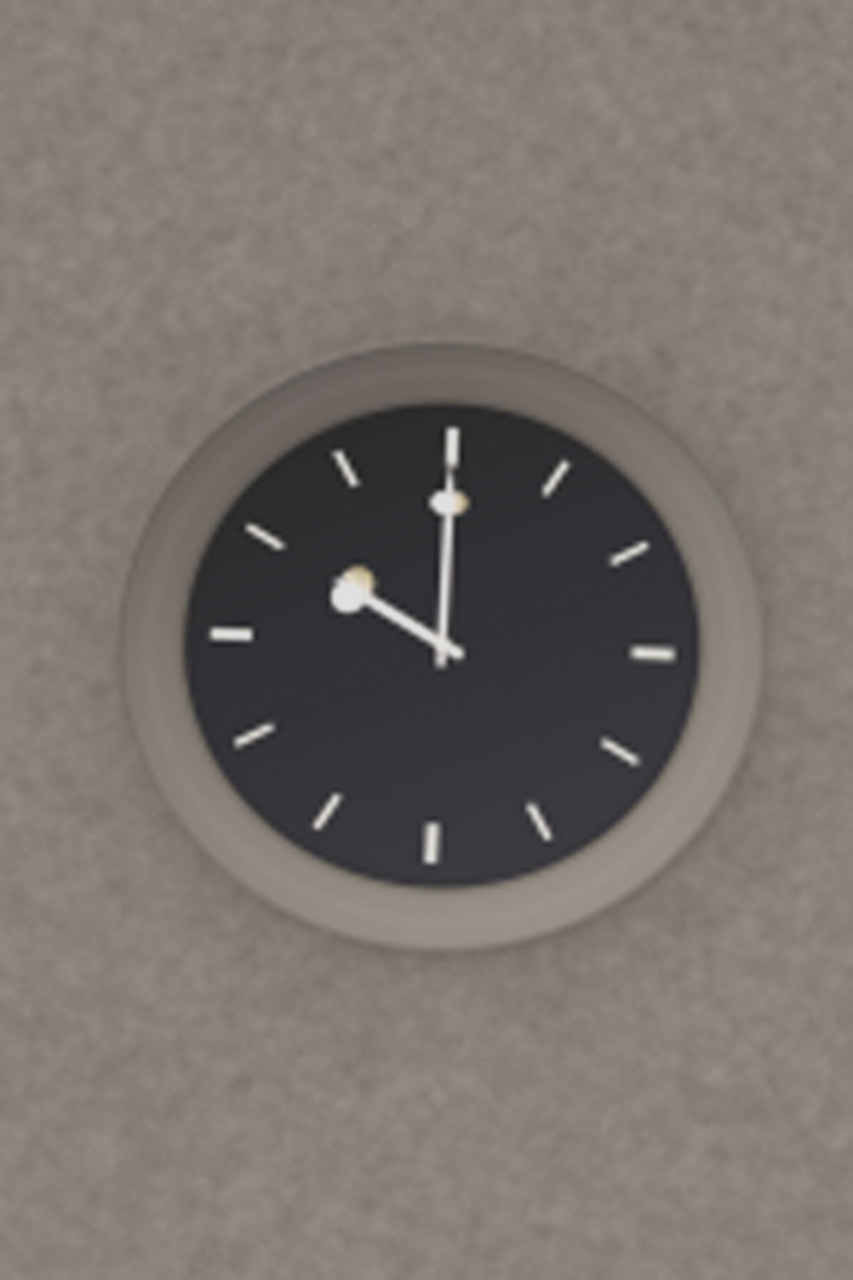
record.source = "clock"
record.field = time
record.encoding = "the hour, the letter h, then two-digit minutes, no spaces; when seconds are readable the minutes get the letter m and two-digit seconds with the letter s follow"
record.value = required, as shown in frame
10h00
